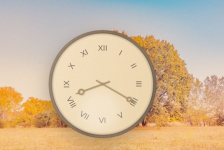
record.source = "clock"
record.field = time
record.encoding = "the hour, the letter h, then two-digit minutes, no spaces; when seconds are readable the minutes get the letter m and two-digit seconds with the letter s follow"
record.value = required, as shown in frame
8h20
